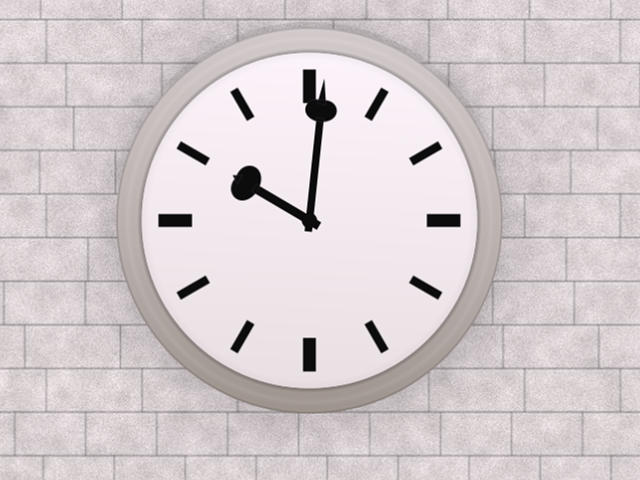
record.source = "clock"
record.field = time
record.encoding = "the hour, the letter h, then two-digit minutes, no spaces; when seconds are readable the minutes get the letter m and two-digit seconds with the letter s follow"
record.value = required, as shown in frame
10h01
